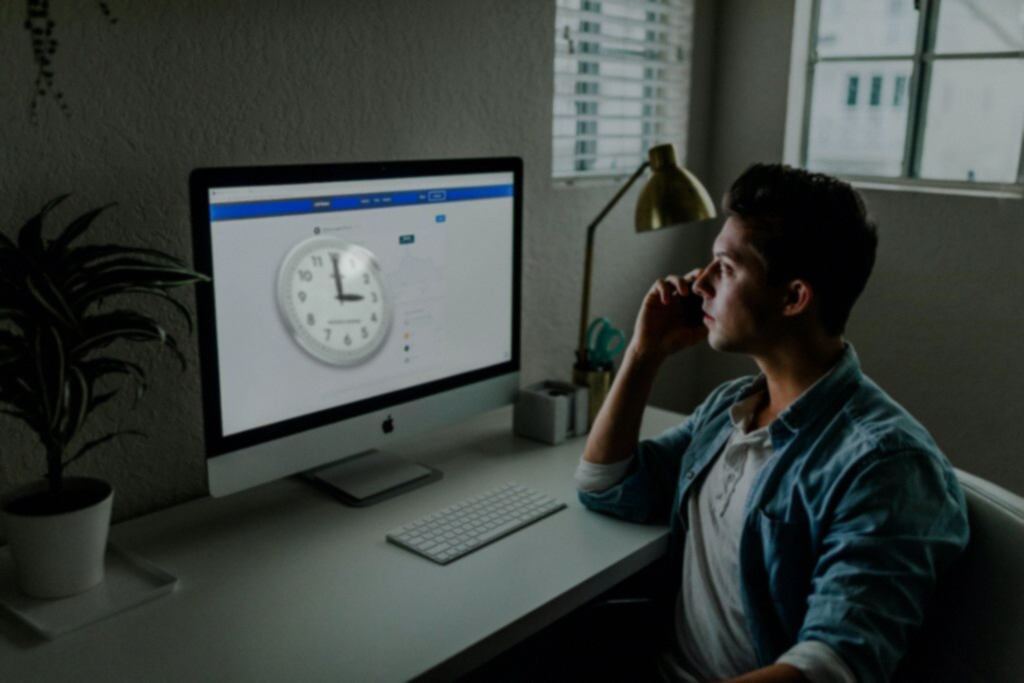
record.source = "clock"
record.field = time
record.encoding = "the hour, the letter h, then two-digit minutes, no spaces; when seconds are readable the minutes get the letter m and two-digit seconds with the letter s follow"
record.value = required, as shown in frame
3h00
